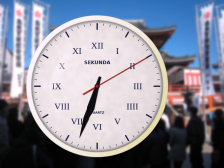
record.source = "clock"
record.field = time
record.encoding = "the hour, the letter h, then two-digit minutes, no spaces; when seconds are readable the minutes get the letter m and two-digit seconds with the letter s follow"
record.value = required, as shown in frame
6h33m10s
